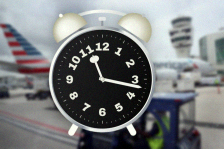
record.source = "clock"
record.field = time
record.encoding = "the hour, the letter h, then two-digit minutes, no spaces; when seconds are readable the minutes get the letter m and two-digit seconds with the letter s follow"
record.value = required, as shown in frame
11h17
